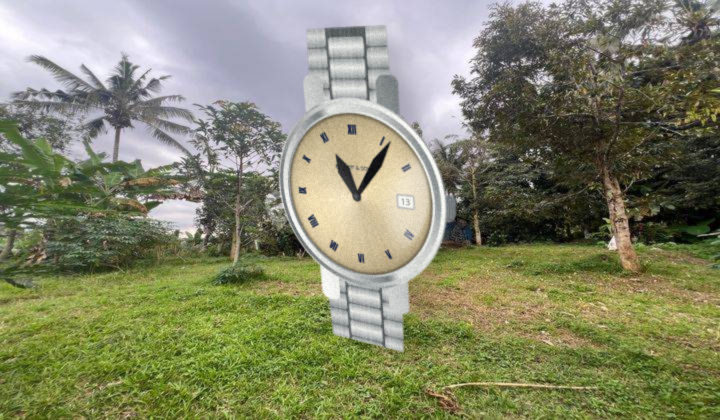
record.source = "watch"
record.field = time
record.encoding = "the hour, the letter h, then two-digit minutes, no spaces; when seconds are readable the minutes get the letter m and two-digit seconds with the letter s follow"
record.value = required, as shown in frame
11h06
